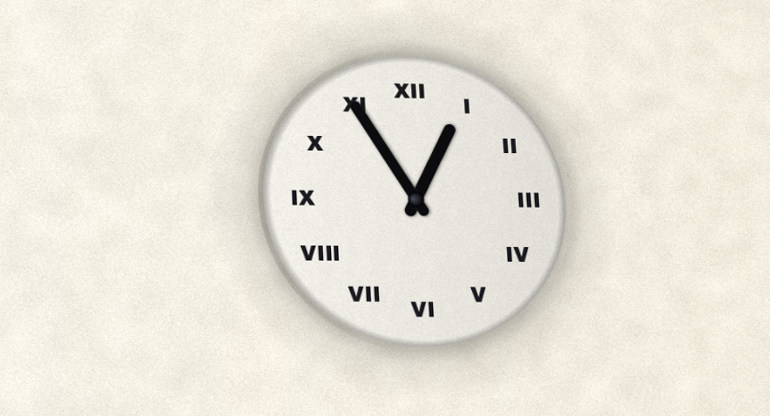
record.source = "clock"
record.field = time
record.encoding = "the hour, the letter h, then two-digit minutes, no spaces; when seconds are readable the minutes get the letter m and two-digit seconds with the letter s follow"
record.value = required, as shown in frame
12h55
